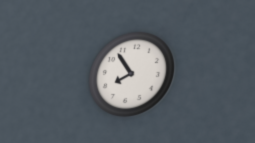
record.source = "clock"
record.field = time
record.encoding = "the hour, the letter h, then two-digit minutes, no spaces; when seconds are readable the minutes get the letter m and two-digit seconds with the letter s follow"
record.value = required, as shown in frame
7h53
